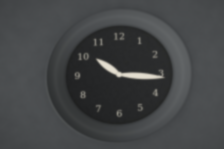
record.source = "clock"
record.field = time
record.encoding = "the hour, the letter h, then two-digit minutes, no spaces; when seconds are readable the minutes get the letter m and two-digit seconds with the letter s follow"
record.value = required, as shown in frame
10h16
